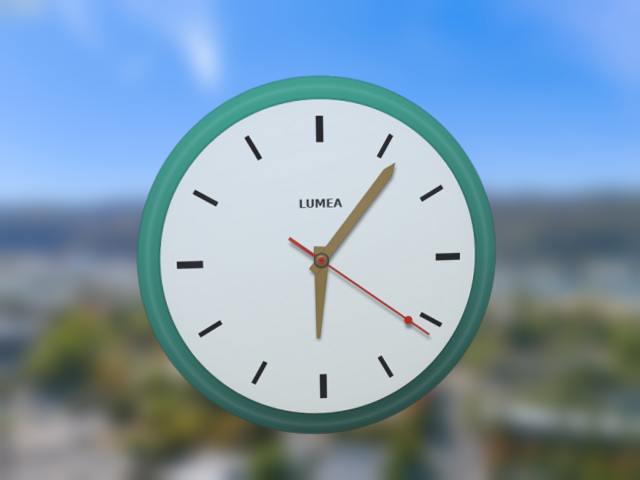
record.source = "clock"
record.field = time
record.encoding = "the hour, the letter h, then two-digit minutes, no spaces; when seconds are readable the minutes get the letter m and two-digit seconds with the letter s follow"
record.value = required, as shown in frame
6h06m21s
